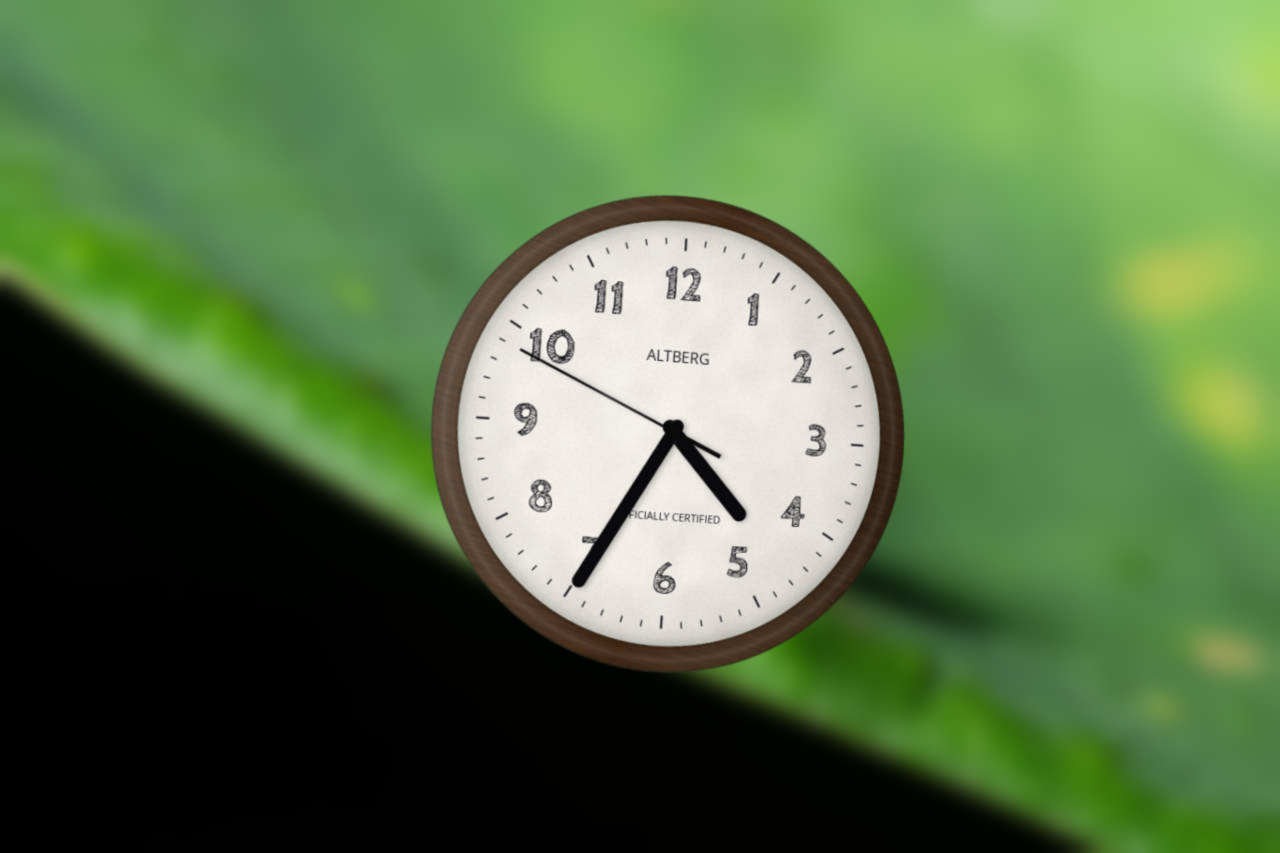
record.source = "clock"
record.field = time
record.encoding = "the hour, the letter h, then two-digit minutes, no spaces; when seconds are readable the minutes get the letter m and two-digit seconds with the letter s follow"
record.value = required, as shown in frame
4h34m49s
